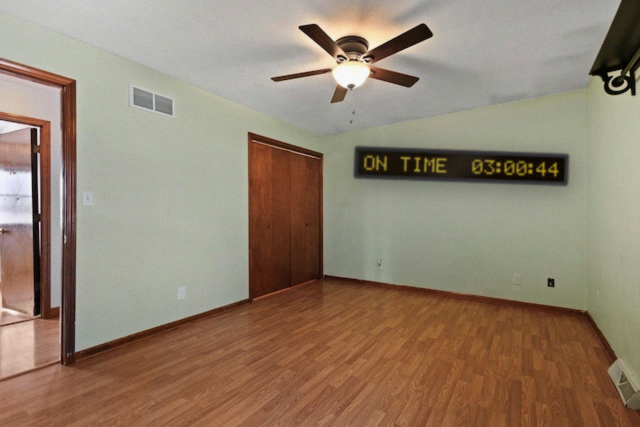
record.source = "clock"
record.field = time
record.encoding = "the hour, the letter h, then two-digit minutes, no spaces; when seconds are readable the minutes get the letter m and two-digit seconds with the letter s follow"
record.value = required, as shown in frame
3h00m44s
